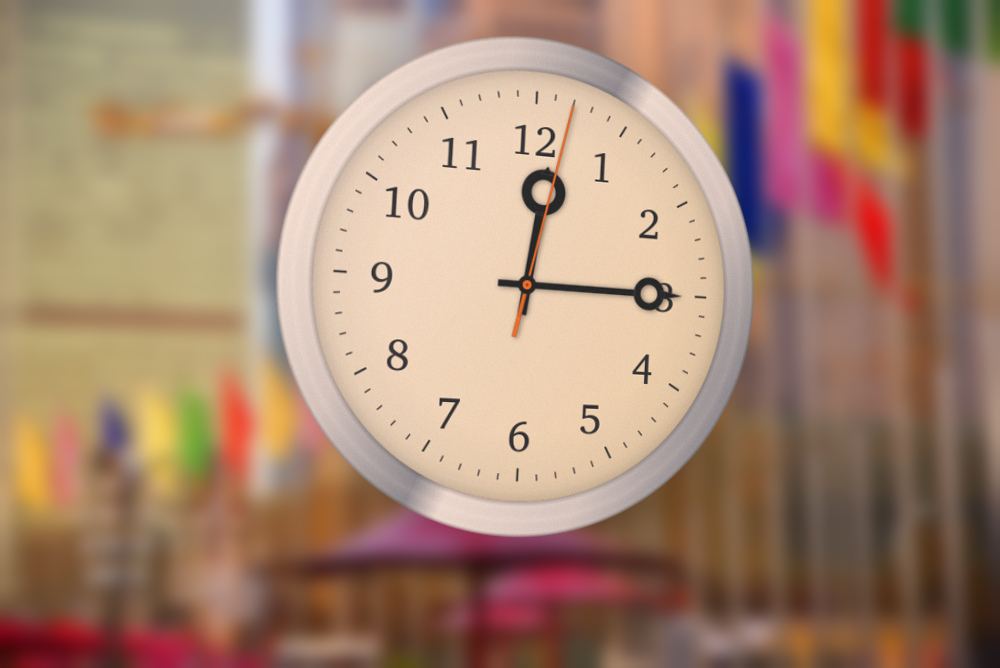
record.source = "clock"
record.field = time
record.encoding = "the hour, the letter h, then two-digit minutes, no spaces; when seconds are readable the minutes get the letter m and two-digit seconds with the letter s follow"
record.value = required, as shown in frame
12h15m02s
